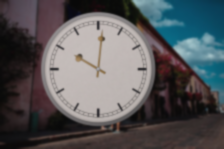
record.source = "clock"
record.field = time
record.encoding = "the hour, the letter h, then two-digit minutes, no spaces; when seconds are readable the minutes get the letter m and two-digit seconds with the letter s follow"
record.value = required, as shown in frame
10h01
